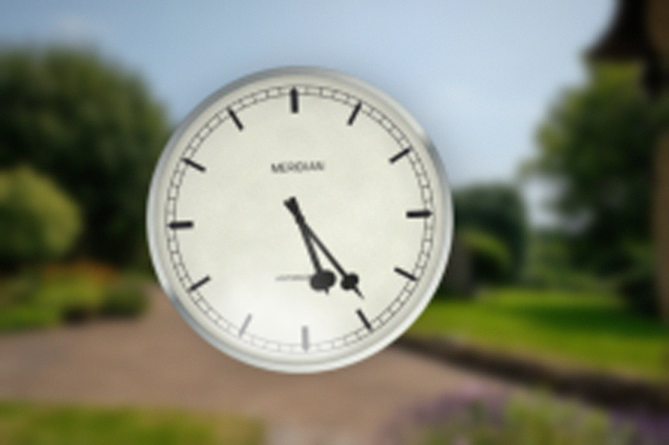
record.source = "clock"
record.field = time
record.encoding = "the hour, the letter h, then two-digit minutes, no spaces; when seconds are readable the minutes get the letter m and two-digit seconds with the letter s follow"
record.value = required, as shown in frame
5h24
